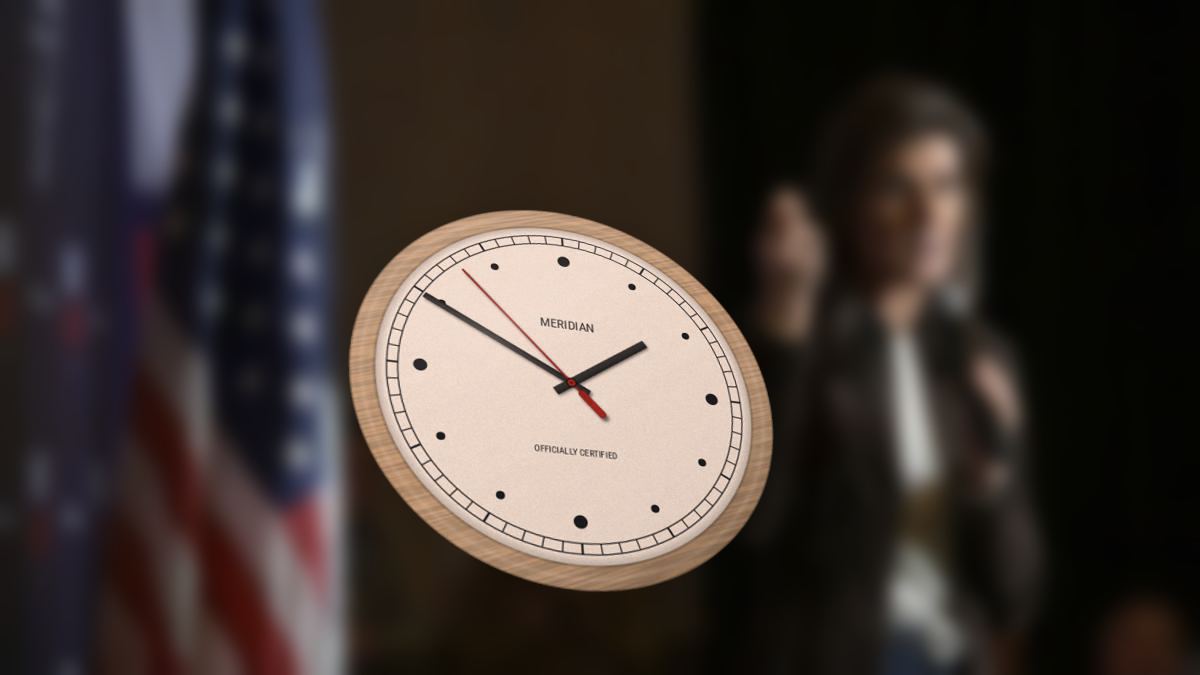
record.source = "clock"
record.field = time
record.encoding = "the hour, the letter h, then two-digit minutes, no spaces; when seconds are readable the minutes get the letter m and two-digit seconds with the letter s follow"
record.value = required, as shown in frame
1h49m53s
